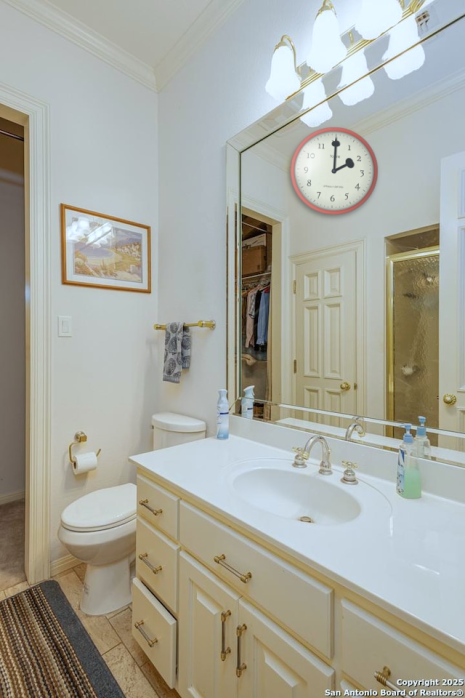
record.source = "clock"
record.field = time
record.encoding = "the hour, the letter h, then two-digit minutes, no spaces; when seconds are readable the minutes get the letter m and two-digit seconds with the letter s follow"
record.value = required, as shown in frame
2h00
